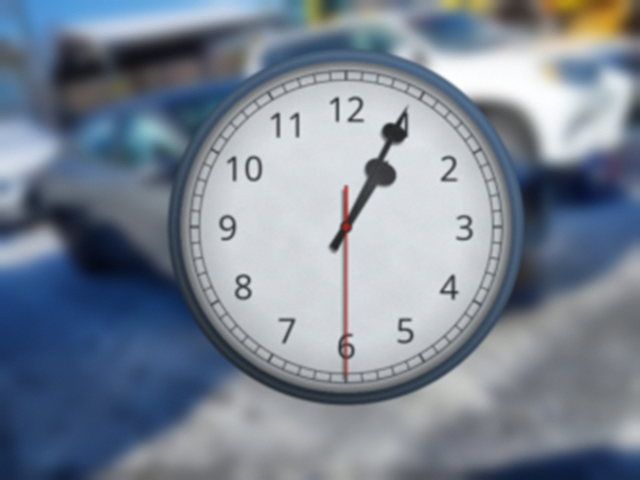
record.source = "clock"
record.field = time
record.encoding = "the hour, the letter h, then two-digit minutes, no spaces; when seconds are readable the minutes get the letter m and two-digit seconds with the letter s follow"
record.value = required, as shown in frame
1h04m30s
